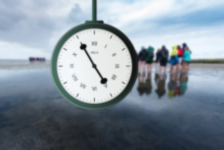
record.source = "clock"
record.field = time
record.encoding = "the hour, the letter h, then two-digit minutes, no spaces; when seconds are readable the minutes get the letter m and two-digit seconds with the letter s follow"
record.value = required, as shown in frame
4h55
